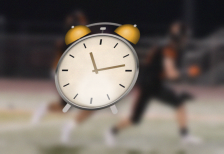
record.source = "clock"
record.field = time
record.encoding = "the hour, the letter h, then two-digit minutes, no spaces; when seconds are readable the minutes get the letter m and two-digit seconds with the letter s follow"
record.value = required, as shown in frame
11h13
